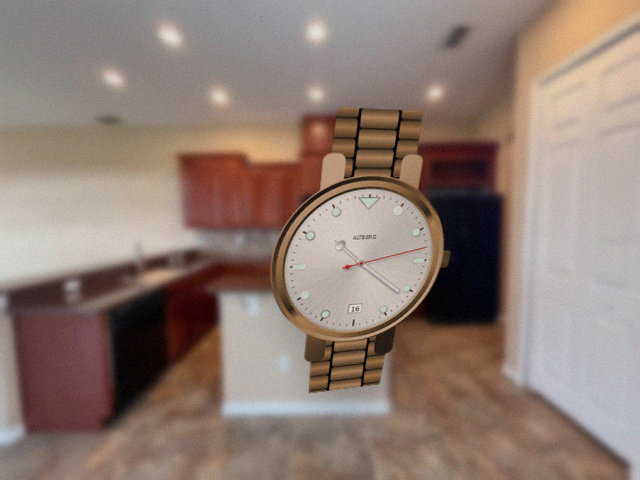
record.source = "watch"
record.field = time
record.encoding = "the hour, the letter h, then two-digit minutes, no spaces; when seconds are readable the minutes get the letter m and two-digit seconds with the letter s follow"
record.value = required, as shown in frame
10h21m13s
